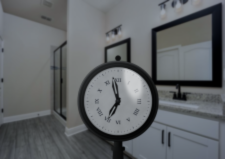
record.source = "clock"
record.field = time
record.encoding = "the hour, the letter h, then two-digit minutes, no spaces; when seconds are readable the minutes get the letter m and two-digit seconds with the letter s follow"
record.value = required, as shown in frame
6h58
